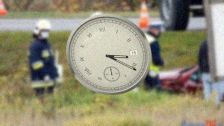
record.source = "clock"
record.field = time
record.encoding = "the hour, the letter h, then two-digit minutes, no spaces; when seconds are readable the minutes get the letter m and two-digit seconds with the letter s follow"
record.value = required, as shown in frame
3h21
